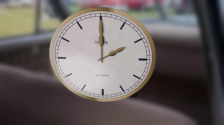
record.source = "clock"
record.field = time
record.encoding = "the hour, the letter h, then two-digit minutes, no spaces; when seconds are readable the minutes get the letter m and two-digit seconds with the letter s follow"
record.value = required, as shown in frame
2h00
